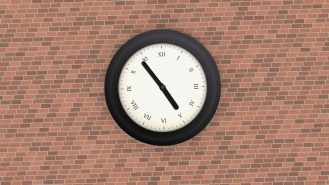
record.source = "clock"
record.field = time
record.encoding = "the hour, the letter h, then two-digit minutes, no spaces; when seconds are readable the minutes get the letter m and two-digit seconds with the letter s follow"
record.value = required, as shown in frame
4h54
